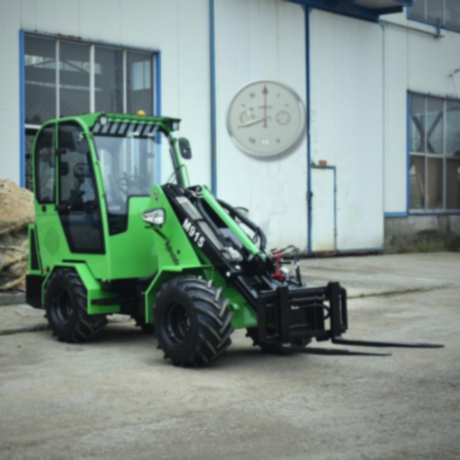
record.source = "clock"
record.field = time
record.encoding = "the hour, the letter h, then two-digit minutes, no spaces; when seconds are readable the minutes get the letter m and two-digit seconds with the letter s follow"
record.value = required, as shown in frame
9h42
